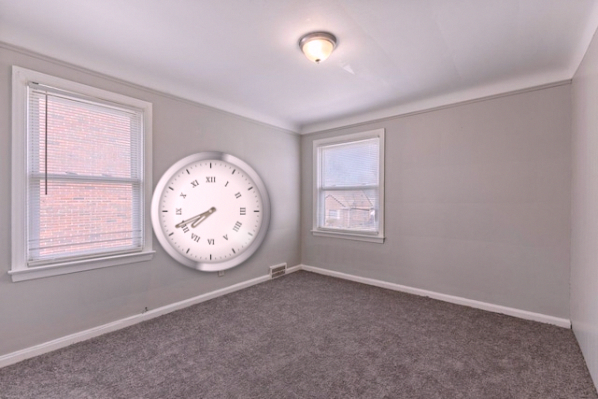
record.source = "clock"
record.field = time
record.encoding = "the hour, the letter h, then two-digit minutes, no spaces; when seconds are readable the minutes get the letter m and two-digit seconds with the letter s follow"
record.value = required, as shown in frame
7h41
